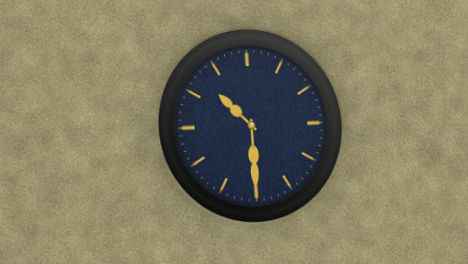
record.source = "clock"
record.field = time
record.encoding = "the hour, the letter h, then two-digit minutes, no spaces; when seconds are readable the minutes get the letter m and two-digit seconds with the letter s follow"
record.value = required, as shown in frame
10h30
